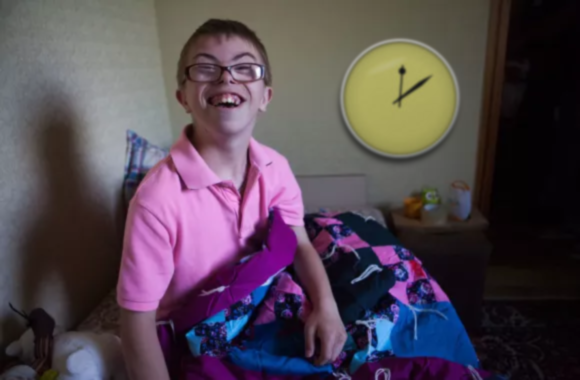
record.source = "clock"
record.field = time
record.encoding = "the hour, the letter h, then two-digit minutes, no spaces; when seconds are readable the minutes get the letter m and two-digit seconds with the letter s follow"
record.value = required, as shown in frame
12h09
